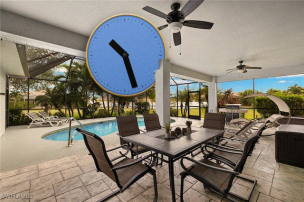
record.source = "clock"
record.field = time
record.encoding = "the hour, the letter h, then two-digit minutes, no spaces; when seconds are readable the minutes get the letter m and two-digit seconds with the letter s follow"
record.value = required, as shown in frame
10h27
